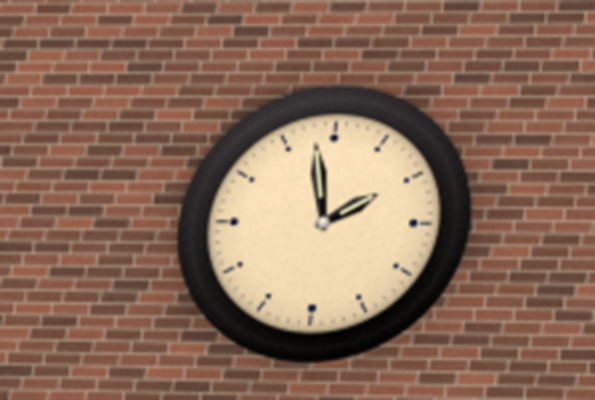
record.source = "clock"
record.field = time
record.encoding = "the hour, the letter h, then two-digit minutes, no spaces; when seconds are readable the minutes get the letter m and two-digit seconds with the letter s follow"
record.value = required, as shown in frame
1h58
